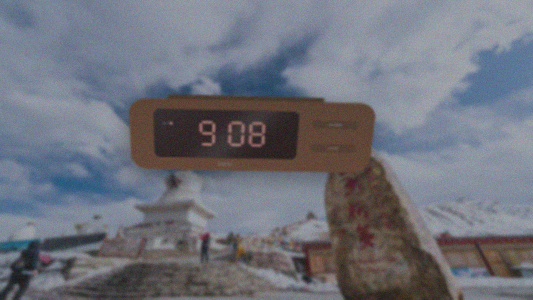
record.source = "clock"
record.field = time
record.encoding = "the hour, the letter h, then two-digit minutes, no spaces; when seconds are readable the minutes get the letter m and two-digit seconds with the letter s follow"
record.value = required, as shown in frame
9h08
